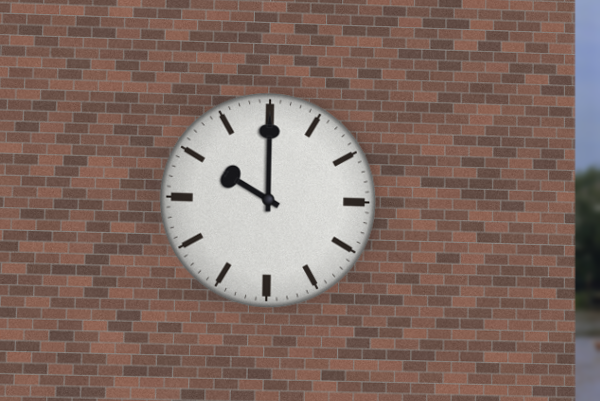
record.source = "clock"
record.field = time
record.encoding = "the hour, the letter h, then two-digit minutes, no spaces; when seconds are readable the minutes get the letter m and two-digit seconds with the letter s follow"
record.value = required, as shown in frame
10h00
